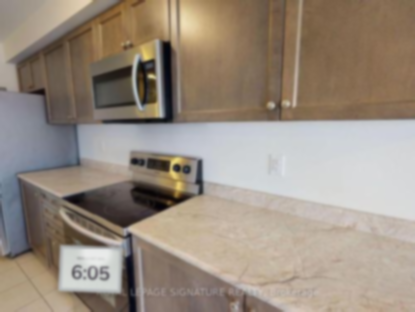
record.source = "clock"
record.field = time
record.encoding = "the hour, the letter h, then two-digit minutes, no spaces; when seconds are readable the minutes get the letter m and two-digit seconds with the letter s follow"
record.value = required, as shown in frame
6h05
